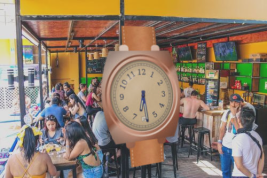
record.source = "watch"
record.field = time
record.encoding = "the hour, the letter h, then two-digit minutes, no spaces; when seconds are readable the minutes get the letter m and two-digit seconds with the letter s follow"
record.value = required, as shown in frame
6h29
